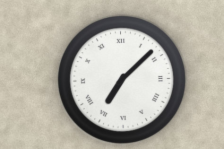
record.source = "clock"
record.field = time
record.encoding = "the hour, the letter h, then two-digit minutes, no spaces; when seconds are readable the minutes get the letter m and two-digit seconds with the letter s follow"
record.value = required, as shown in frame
7h08
